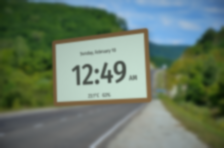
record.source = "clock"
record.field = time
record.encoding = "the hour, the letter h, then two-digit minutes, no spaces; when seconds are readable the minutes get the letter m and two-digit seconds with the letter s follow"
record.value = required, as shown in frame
12h49
